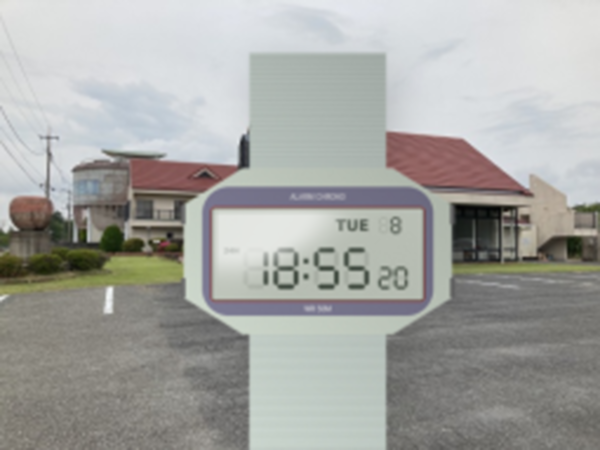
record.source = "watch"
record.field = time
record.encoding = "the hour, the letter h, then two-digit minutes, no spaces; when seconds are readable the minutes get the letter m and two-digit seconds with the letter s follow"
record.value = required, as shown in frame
18h55m20s
